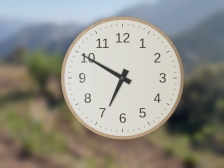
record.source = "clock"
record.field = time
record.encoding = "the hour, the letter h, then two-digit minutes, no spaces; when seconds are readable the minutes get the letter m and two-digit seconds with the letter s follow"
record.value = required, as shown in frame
6h50
